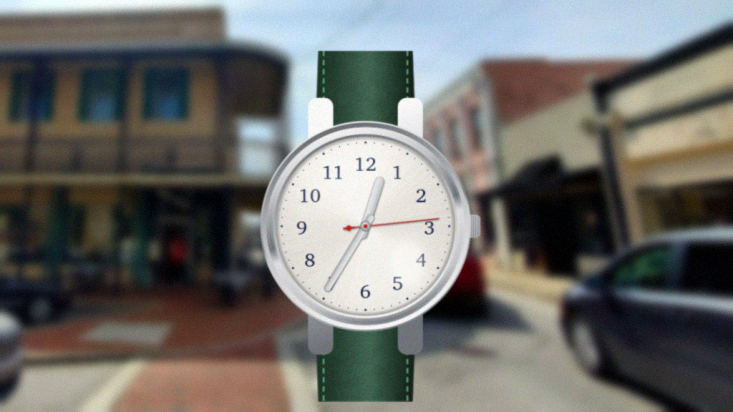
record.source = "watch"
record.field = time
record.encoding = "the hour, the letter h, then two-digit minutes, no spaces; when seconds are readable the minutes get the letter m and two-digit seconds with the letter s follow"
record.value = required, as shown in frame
12h35m14s
